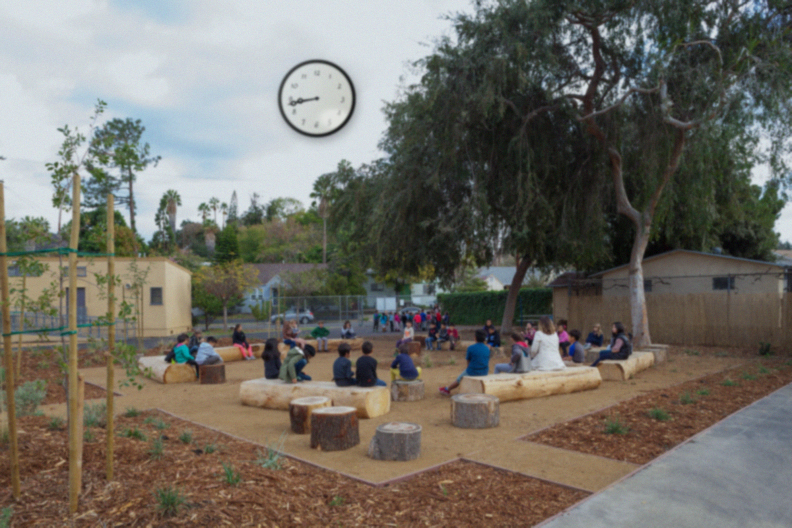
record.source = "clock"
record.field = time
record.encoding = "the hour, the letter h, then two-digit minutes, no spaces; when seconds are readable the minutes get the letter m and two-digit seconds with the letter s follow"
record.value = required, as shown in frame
8h43
